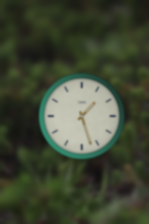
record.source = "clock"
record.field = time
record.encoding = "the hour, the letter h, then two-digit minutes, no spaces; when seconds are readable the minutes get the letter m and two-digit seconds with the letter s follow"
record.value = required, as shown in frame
1h27
